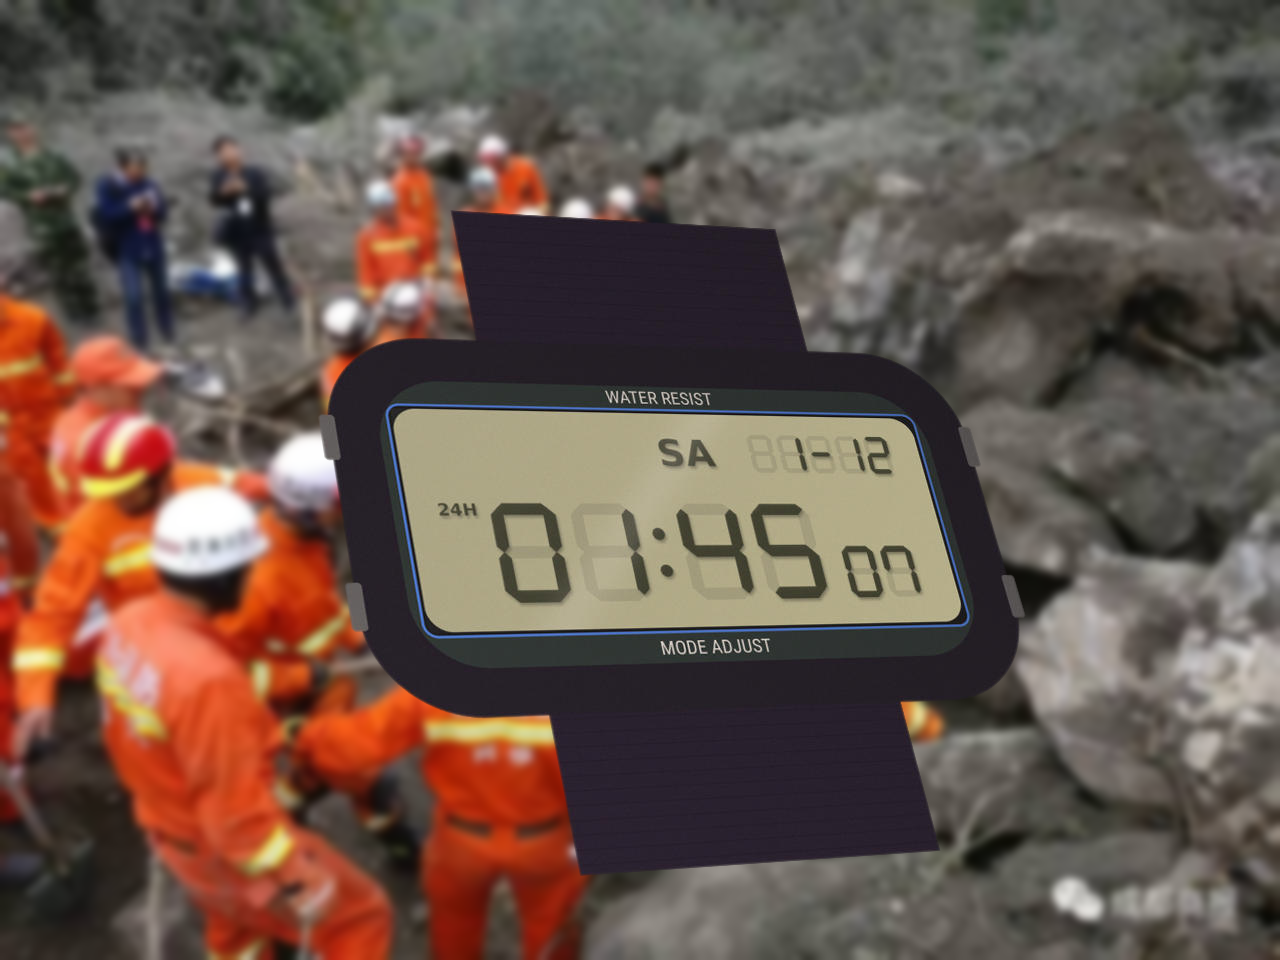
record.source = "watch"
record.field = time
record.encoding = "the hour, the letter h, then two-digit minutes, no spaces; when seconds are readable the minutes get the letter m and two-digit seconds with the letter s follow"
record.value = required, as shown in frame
1h45m07s
